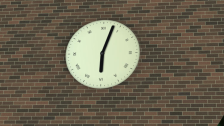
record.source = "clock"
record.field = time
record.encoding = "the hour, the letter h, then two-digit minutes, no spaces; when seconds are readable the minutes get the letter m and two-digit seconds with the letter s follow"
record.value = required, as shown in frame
6h03
